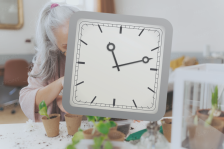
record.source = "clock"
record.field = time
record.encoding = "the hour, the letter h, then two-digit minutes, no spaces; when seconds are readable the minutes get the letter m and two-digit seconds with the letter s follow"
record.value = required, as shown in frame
11h12
